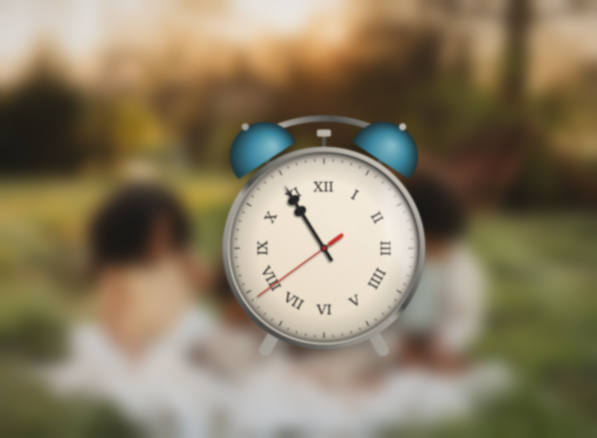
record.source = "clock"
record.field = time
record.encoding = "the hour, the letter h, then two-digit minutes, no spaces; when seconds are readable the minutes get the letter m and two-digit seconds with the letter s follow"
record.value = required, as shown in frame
10h54m39s
